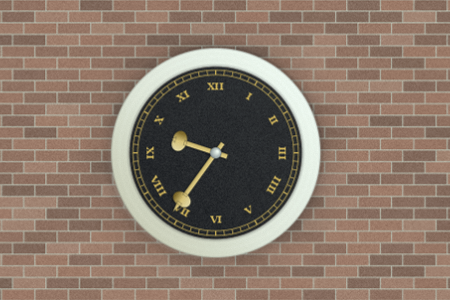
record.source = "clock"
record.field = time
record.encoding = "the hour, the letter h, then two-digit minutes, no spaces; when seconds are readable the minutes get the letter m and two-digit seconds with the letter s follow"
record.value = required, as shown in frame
9h36
